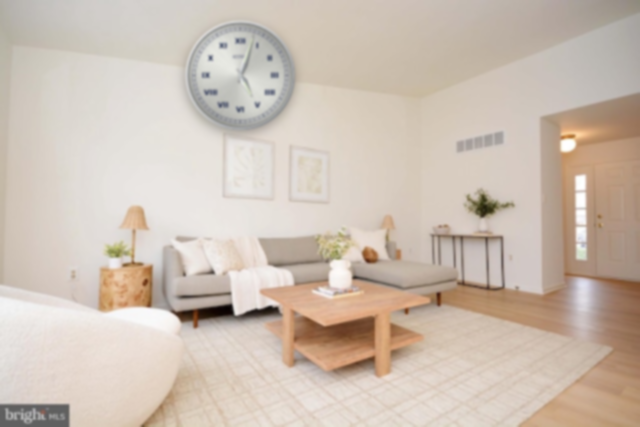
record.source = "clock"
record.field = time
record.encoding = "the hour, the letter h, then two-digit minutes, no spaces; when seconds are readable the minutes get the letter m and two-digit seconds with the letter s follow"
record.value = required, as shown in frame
5h03
